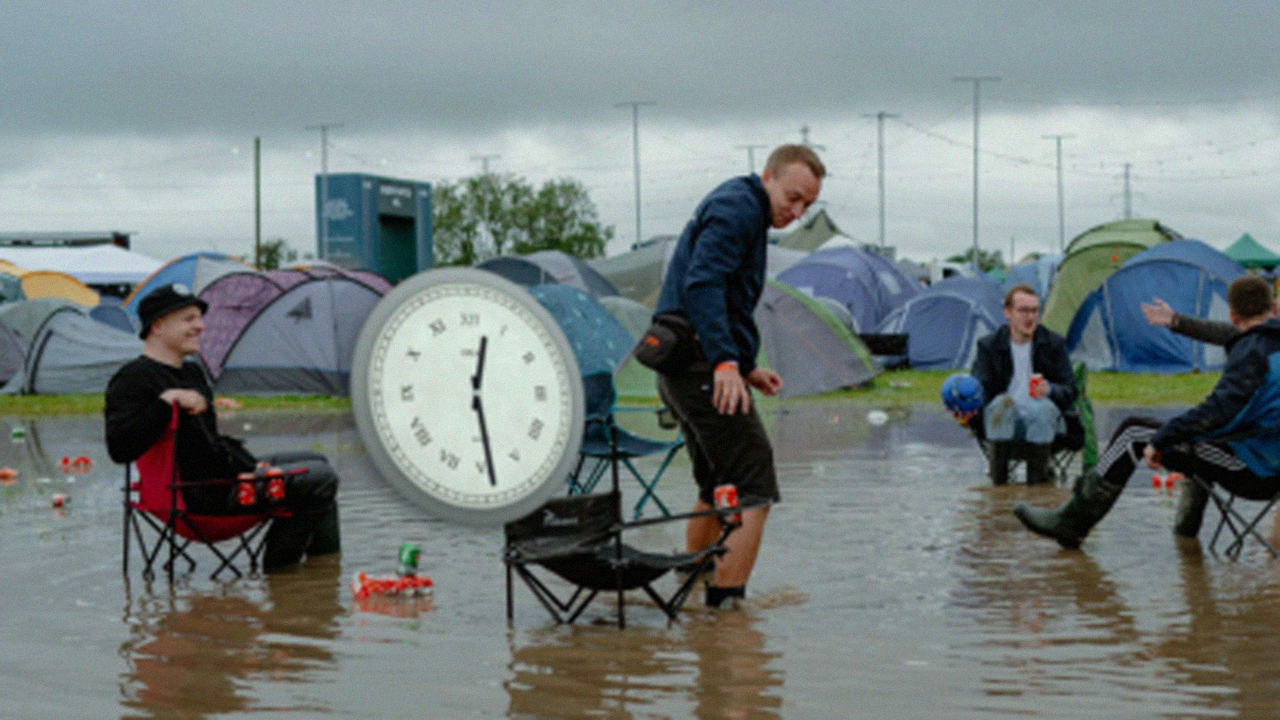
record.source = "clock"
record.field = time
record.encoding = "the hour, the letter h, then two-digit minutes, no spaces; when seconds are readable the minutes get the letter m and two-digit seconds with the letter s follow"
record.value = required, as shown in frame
12h29
